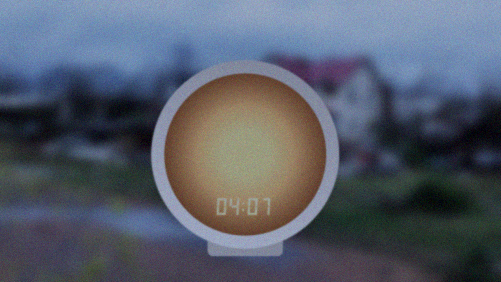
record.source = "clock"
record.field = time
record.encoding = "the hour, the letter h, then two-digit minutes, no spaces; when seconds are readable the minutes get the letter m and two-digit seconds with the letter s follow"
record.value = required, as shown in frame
4h07
